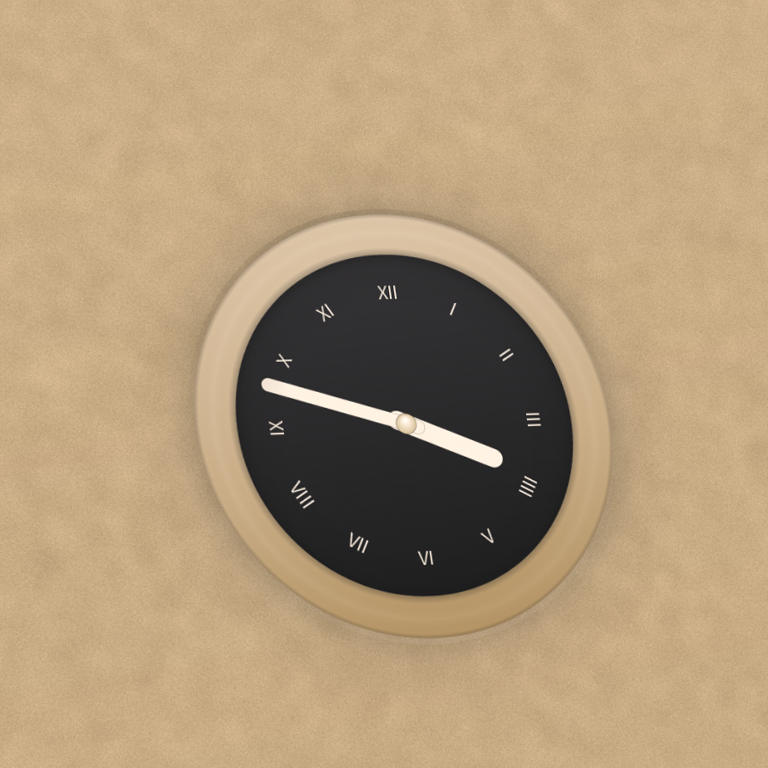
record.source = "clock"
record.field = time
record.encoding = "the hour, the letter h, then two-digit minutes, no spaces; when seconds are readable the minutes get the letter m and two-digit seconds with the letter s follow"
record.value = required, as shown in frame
3h48
